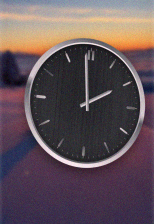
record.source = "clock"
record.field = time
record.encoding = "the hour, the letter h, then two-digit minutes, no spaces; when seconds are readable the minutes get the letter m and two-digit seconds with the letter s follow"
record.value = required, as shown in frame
1h59
